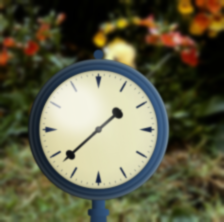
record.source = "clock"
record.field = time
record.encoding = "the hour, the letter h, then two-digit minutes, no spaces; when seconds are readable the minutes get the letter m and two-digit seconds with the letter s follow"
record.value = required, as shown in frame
1h38
